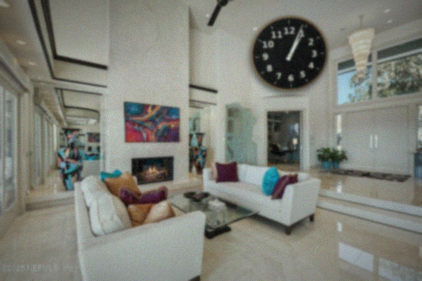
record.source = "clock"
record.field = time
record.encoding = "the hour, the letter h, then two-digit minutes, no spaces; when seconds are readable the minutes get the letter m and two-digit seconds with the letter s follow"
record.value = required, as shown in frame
1h04
